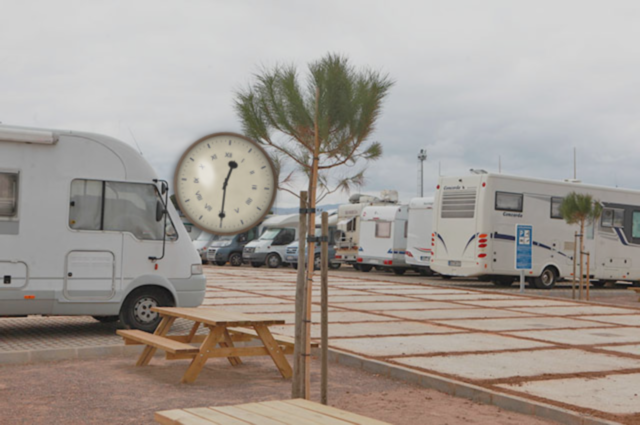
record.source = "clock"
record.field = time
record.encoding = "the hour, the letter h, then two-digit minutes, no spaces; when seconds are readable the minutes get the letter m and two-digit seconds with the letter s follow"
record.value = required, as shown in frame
12h30
